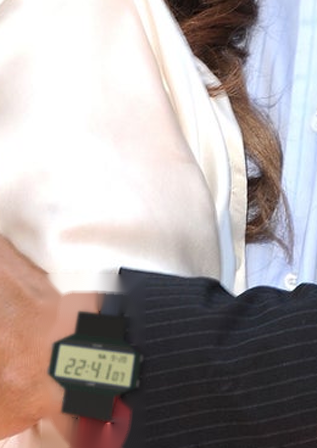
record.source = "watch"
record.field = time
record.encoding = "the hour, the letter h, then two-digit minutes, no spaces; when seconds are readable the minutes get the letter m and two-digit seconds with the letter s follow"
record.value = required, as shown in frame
22h41
